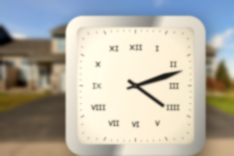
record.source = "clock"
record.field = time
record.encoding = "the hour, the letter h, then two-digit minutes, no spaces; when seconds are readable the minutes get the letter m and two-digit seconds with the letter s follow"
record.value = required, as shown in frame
4h12
